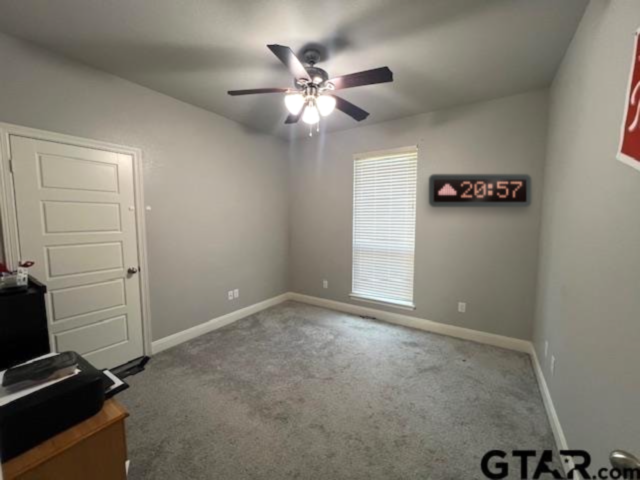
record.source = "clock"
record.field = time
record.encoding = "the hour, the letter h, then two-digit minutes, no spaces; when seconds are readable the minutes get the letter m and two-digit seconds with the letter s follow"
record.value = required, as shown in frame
20h57
